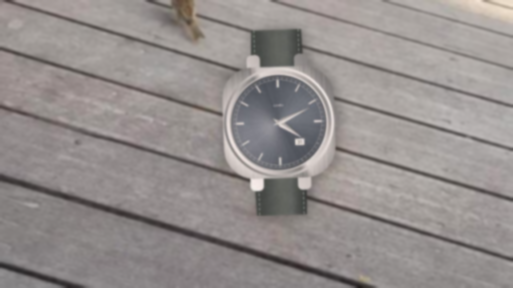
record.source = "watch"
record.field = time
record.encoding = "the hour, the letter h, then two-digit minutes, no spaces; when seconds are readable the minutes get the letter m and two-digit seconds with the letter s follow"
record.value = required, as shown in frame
4h11
